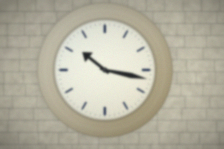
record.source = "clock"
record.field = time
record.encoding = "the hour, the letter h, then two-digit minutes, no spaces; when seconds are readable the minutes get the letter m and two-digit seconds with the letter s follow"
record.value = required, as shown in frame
10h17
